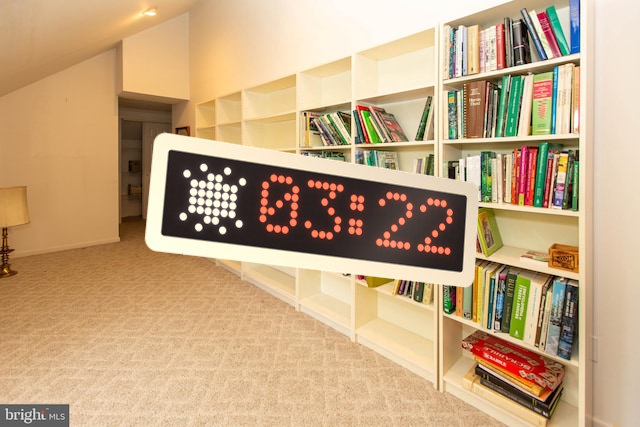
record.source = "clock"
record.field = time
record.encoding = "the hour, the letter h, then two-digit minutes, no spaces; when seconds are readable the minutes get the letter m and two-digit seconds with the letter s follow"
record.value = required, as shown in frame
3h22
